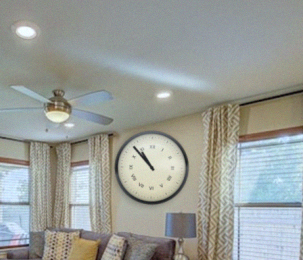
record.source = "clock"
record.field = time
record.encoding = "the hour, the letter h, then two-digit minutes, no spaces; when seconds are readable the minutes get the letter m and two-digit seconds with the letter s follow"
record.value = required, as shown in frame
10h53
